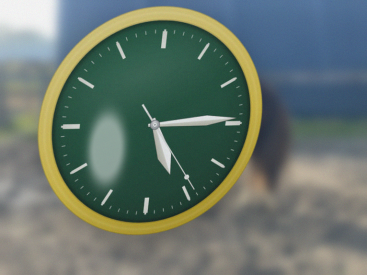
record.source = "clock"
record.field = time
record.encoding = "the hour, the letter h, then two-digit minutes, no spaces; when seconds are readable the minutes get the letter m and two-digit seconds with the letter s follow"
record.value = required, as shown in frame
5h14m24s
